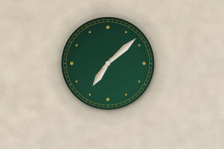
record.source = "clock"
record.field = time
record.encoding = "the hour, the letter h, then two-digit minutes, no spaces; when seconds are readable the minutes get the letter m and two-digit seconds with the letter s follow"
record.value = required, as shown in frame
7h08
